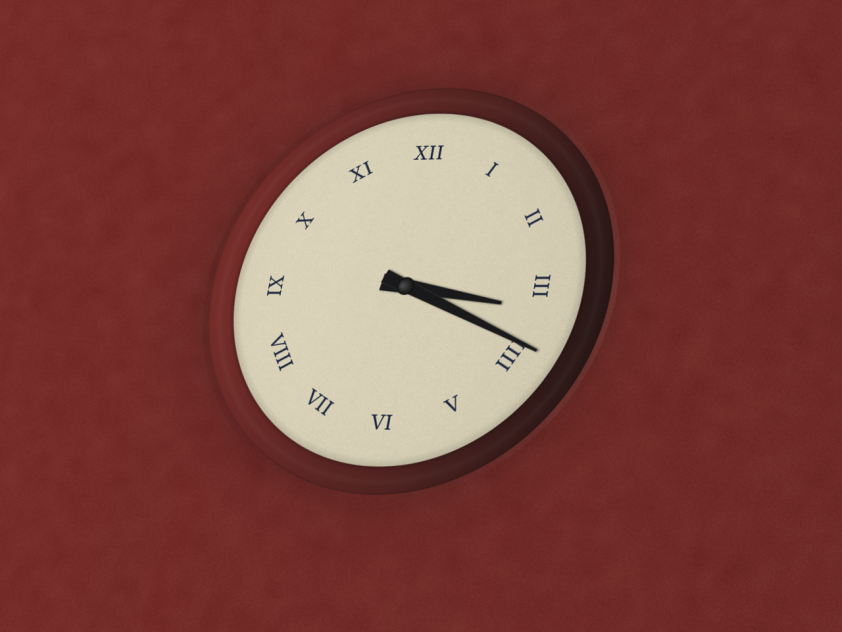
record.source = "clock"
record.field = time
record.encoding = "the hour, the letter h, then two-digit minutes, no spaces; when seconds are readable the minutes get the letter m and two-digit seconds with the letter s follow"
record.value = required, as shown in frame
3h19
